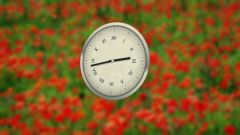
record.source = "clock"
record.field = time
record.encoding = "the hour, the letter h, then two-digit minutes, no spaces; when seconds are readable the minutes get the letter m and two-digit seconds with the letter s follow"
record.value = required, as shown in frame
2h43
